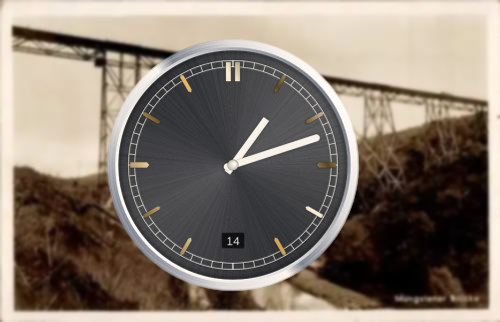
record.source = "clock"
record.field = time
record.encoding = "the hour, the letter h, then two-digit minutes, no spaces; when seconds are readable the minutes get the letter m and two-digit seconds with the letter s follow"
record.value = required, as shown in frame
1h12
